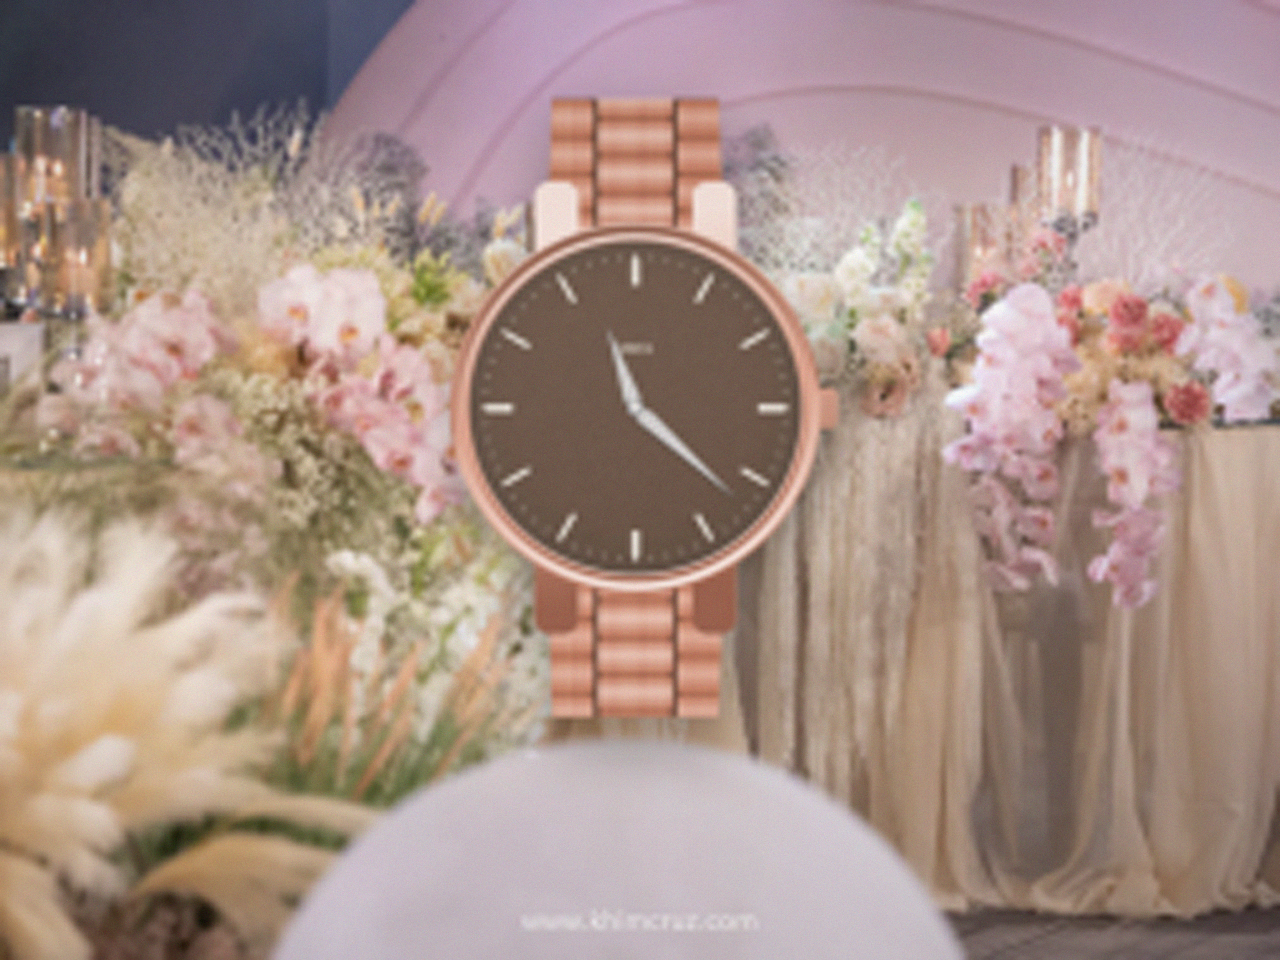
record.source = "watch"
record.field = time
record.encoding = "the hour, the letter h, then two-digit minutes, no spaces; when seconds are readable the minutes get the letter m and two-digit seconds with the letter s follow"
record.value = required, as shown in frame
11h22
